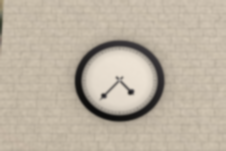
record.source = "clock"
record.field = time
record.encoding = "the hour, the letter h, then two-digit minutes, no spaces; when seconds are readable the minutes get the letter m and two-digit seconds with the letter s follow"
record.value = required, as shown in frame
4h37
